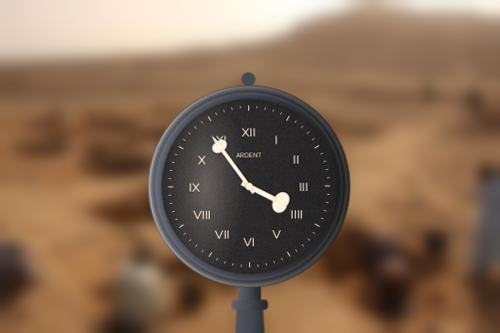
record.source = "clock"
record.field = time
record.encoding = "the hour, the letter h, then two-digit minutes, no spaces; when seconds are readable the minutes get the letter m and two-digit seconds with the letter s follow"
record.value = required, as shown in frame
3h54
